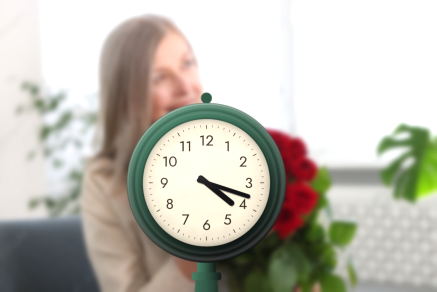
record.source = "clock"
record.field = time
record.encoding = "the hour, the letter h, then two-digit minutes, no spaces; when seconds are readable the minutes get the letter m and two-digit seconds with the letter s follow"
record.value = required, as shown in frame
4h18
